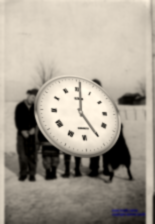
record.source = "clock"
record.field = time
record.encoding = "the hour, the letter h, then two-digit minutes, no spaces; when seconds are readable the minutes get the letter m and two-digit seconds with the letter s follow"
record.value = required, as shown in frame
5h01
